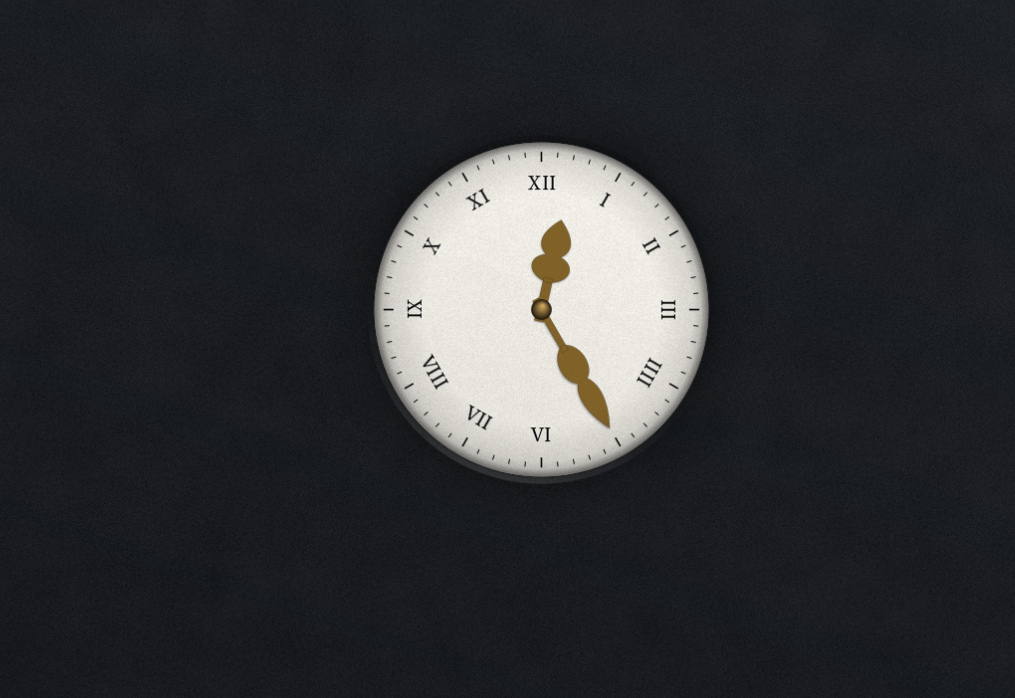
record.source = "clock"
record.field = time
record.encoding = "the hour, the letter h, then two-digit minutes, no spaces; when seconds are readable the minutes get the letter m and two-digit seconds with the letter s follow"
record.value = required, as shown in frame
12h25
